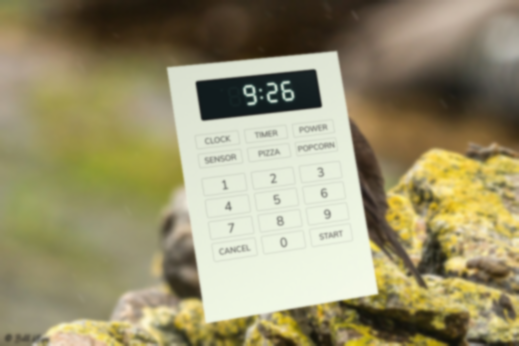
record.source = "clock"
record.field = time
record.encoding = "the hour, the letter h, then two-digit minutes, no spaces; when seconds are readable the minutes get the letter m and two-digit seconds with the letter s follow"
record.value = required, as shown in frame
9h26
